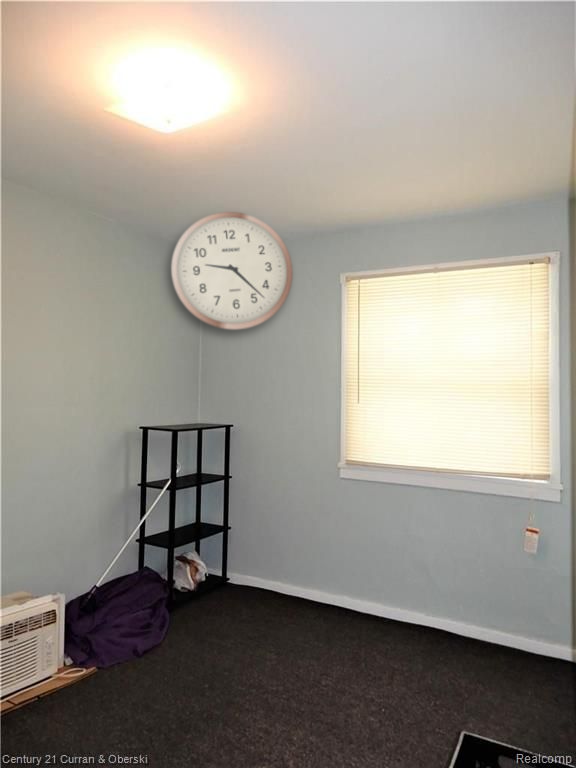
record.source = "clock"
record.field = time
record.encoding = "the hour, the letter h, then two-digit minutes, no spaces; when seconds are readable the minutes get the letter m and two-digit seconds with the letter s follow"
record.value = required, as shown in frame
9h23
